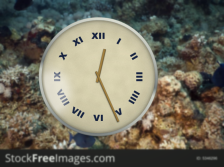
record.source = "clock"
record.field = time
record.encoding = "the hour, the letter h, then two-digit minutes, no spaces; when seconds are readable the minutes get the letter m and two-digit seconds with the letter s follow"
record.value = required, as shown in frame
12h26
